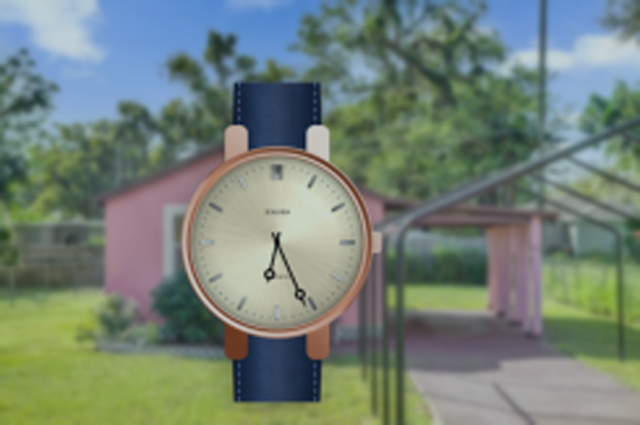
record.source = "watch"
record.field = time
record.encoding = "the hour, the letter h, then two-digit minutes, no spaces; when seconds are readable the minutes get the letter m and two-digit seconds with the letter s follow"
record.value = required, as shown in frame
6h26
